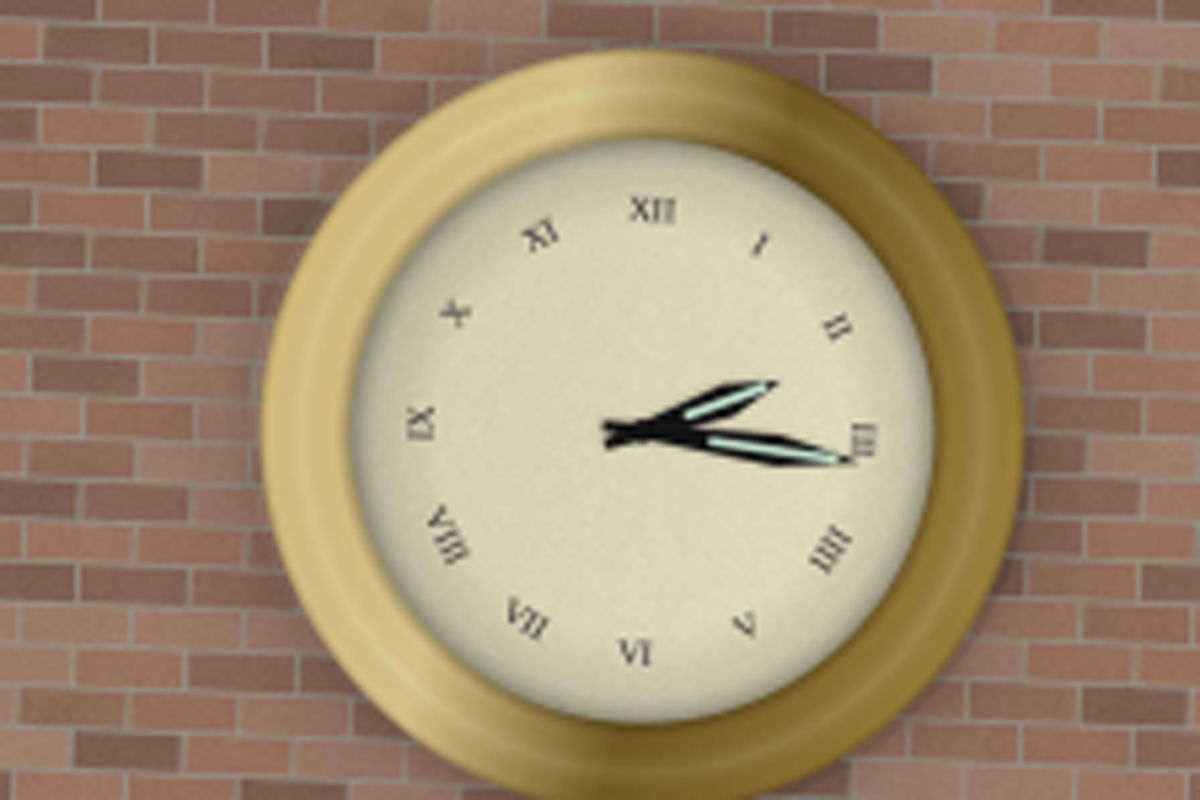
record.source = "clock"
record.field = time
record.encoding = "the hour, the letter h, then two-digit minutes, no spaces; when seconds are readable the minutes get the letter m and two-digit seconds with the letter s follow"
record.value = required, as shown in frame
2h16
